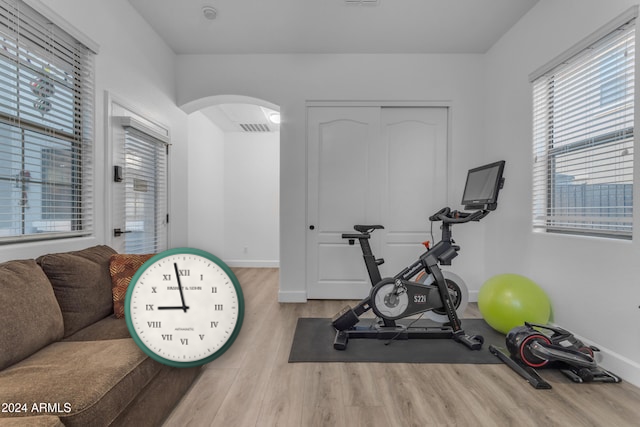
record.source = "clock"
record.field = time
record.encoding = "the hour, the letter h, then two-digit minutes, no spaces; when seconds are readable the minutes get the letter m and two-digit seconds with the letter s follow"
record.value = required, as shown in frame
8h58
